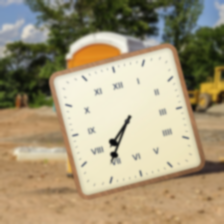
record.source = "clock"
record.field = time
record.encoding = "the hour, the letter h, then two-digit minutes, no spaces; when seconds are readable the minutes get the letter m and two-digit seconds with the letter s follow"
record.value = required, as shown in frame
7h36
